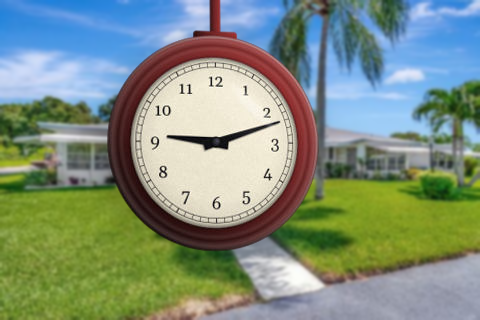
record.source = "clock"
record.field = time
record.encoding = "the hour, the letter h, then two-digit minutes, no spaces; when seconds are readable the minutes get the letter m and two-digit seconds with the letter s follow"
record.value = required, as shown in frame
9h12
